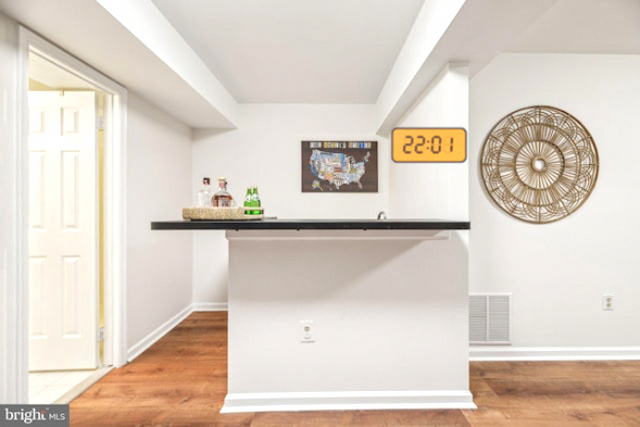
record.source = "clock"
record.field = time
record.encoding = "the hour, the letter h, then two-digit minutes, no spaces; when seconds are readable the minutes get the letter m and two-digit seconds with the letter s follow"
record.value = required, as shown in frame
22h01
